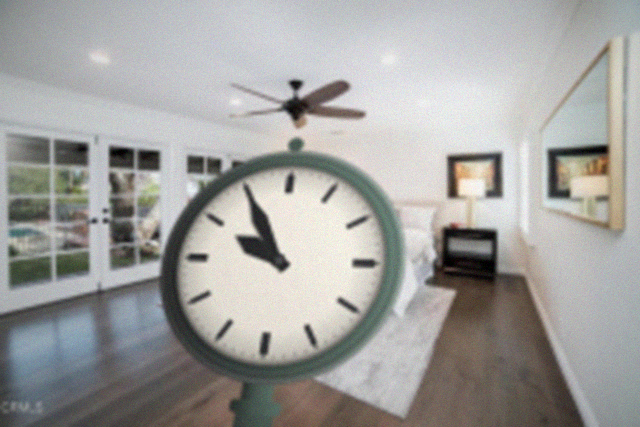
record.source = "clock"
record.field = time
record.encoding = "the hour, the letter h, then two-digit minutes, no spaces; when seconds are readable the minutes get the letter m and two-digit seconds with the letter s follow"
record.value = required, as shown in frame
9h55
